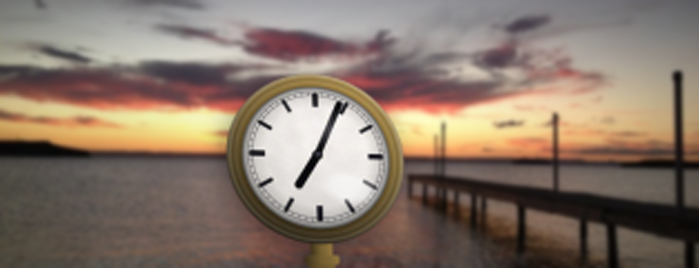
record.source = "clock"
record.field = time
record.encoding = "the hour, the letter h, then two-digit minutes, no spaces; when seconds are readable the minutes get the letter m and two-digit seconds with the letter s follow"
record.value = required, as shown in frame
7h04
